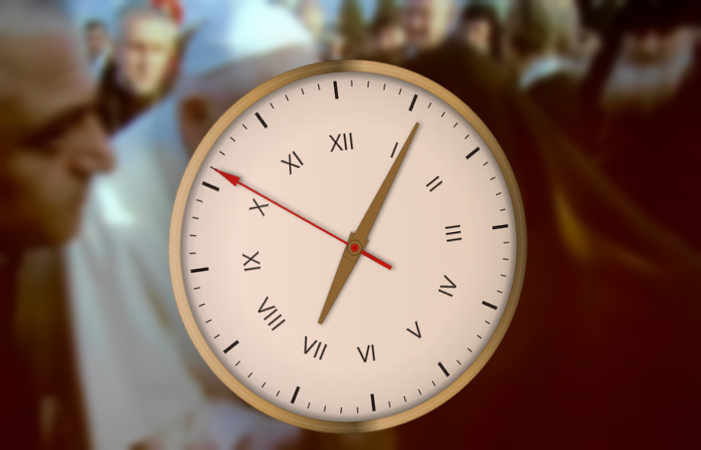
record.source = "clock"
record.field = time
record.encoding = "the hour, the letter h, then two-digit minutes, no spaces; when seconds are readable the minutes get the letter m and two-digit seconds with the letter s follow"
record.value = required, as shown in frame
7h05m51s
